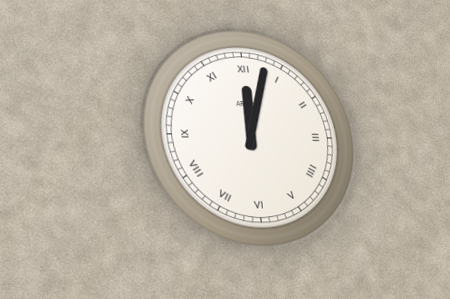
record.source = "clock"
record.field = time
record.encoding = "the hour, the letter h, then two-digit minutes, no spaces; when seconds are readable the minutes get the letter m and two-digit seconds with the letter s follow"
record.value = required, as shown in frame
12h03
